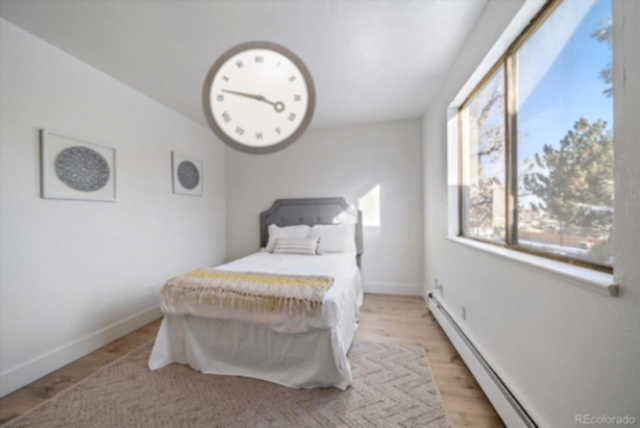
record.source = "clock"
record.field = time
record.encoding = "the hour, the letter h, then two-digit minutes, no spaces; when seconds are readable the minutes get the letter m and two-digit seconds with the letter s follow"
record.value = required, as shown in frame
3h47
